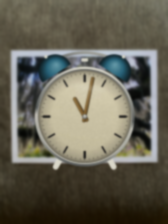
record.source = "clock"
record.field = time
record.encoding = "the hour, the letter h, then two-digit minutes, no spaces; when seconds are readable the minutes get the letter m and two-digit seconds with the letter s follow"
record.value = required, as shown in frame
11h02
